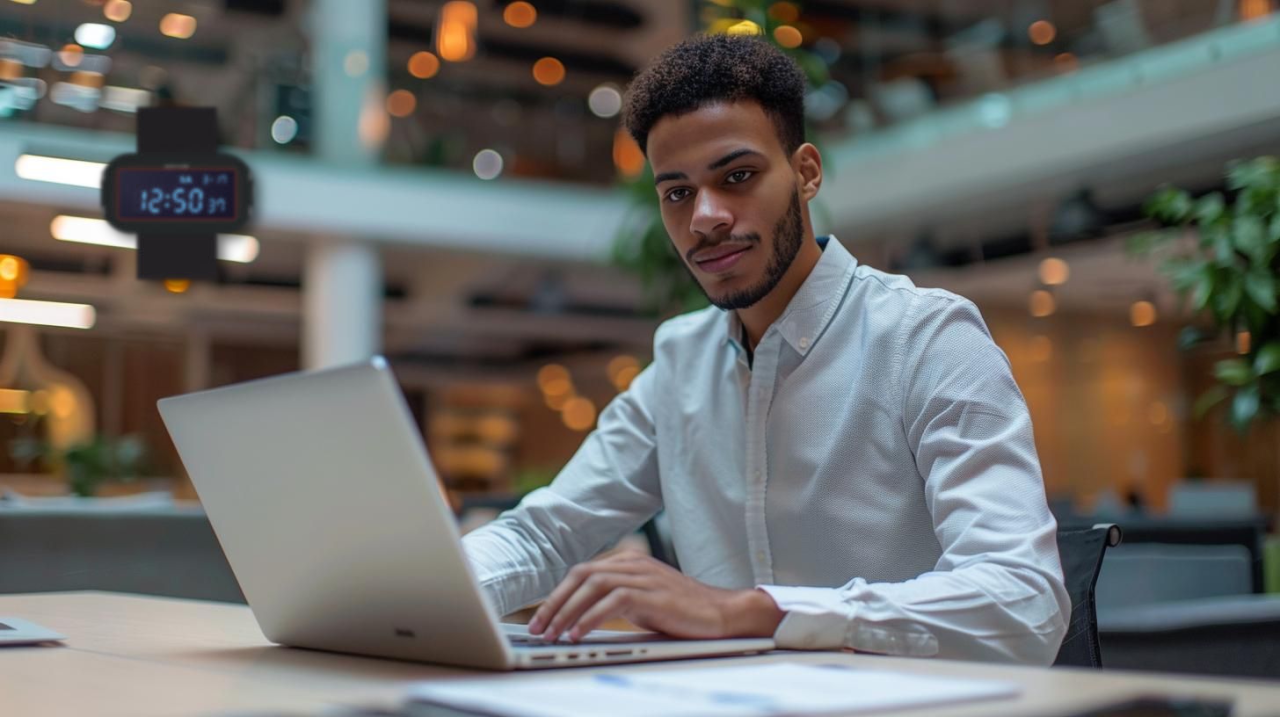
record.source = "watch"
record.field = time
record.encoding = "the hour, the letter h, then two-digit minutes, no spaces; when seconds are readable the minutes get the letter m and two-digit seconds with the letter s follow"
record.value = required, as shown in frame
12h50
